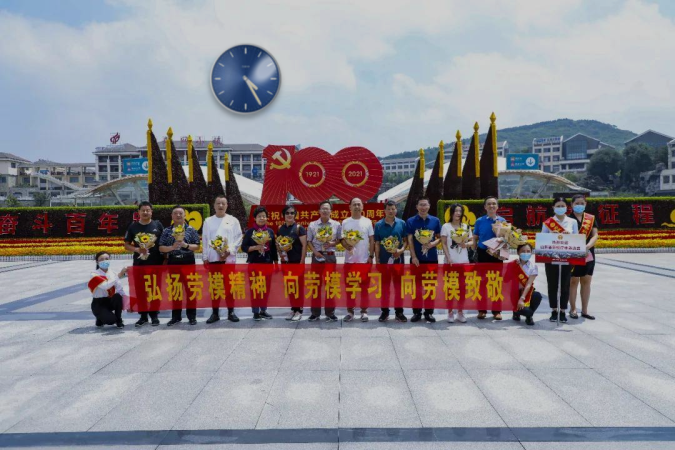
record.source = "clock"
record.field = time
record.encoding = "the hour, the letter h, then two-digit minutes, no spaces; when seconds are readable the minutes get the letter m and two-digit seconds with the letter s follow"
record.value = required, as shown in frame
4h25
